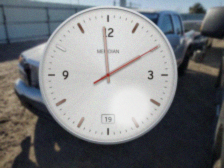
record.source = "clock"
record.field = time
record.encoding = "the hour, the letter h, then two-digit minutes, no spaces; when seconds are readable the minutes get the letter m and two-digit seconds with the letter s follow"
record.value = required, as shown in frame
1h59m10s
